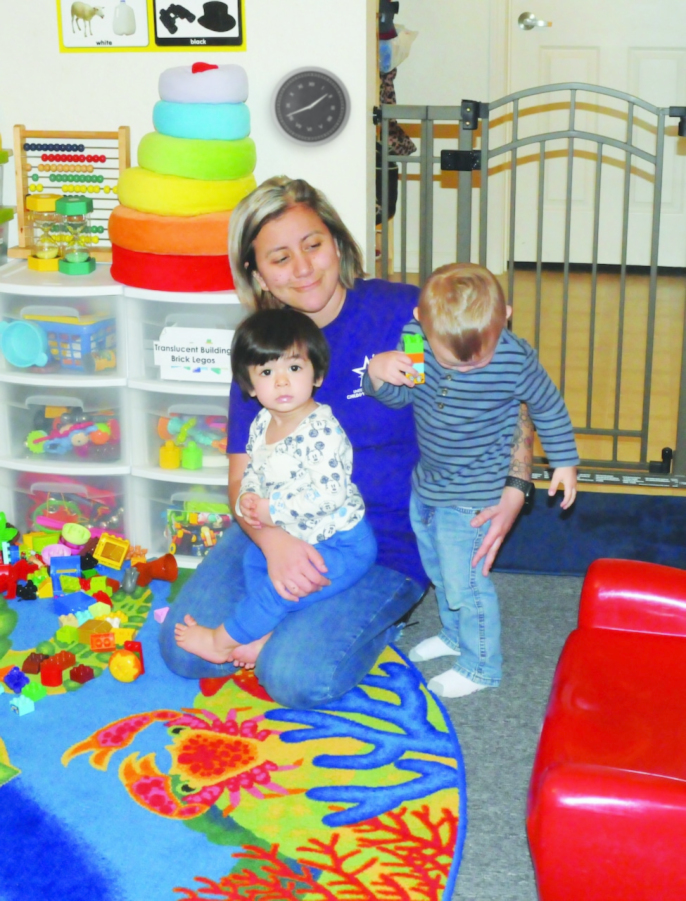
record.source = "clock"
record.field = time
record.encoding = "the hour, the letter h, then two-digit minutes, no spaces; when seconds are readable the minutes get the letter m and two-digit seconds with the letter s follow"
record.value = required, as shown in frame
1h41
